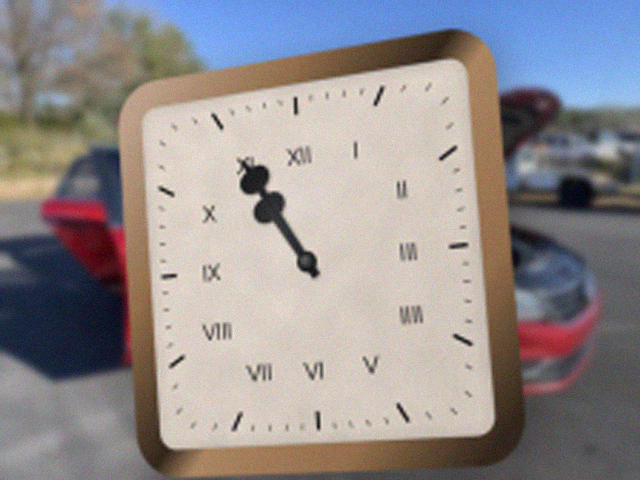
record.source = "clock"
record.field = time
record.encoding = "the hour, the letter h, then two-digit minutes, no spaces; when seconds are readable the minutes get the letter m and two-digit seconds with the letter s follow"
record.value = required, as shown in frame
10h55
